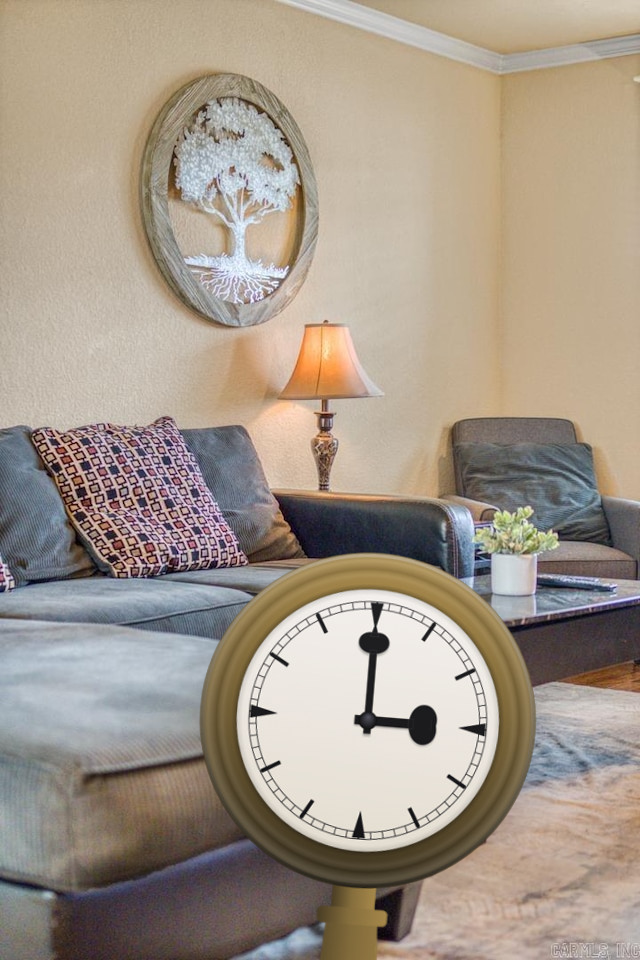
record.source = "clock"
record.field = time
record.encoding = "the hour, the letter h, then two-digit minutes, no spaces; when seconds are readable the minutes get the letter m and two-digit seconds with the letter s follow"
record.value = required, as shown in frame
3h00
